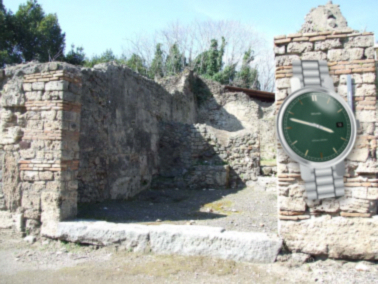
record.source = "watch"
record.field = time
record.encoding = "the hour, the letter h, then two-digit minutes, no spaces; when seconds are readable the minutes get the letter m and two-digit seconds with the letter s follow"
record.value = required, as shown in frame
3h48
